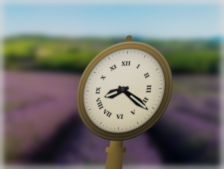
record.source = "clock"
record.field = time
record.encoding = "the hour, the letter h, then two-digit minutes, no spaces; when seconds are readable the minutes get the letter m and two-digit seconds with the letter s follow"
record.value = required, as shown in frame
8h21
